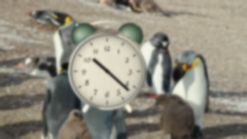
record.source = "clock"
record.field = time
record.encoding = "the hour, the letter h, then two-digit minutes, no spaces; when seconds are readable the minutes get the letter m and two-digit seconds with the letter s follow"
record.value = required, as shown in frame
10h22
